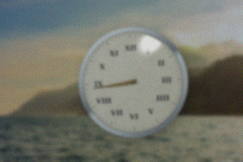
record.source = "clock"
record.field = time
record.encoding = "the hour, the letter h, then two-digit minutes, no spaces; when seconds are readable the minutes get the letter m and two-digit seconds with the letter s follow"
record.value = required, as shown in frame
8h44
